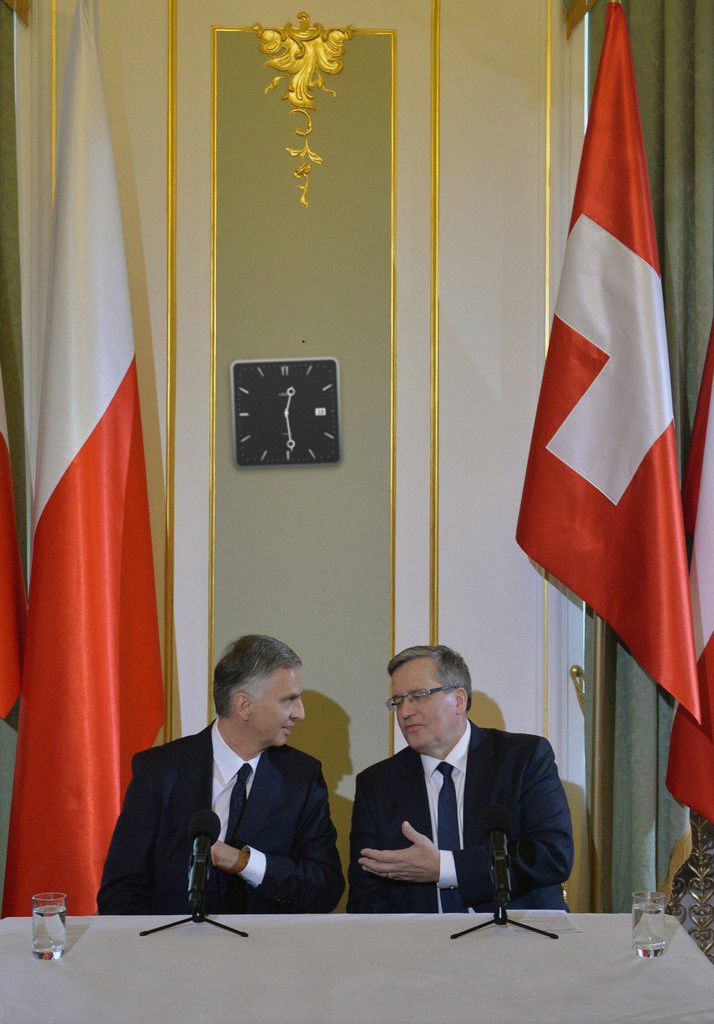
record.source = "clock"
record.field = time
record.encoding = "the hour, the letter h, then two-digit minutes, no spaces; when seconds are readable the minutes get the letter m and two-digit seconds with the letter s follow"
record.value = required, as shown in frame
12h29
